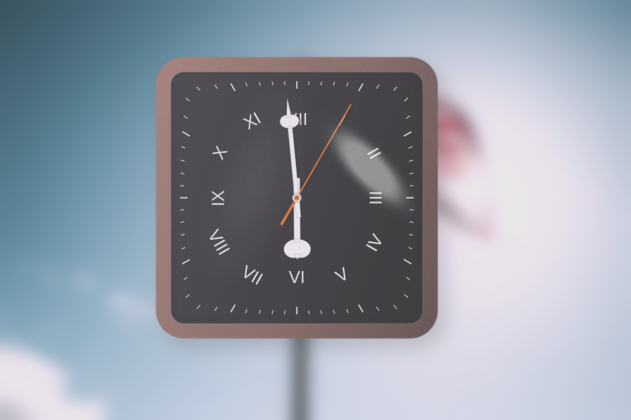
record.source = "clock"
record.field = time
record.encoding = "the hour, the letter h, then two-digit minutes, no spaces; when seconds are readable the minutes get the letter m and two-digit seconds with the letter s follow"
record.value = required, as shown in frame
5h59m05s
